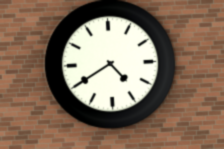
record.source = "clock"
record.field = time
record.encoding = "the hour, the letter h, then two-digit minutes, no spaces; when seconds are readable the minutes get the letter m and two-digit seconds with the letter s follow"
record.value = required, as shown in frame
4h40
